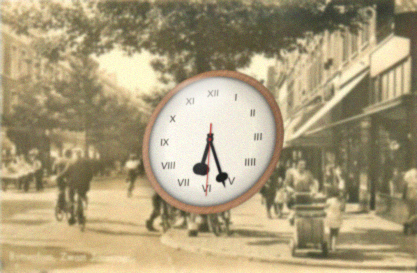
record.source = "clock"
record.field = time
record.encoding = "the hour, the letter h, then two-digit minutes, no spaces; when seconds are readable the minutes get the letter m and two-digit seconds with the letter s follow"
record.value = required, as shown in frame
6h26m30s
